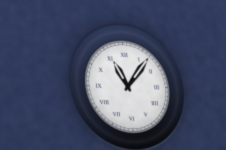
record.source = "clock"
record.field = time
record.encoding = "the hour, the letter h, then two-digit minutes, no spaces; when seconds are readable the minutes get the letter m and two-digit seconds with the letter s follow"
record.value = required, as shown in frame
11h07
